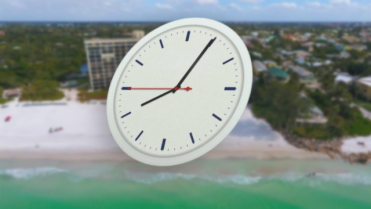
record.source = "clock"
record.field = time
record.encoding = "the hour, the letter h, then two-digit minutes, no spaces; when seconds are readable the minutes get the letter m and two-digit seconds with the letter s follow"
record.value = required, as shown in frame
8h04m45s
